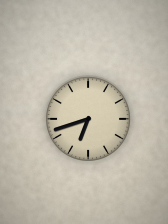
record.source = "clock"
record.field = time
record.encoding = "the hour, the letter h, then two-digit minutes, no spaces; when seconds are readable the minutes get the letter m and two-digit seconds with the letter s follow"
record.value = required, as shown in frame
6h42
